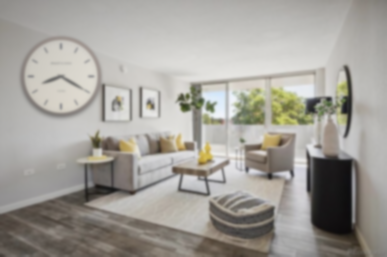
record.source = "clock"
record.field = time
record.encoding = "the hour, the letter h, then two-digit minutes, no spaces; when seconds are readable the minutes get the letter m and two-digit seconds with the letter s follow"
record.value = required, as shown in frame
8h20
